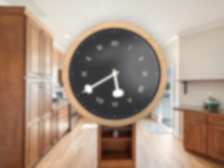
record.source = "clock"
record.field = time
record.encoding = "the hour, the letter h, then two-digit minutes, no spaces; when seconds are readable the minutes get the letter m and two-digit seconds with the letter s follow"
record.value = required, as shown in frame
5h40
